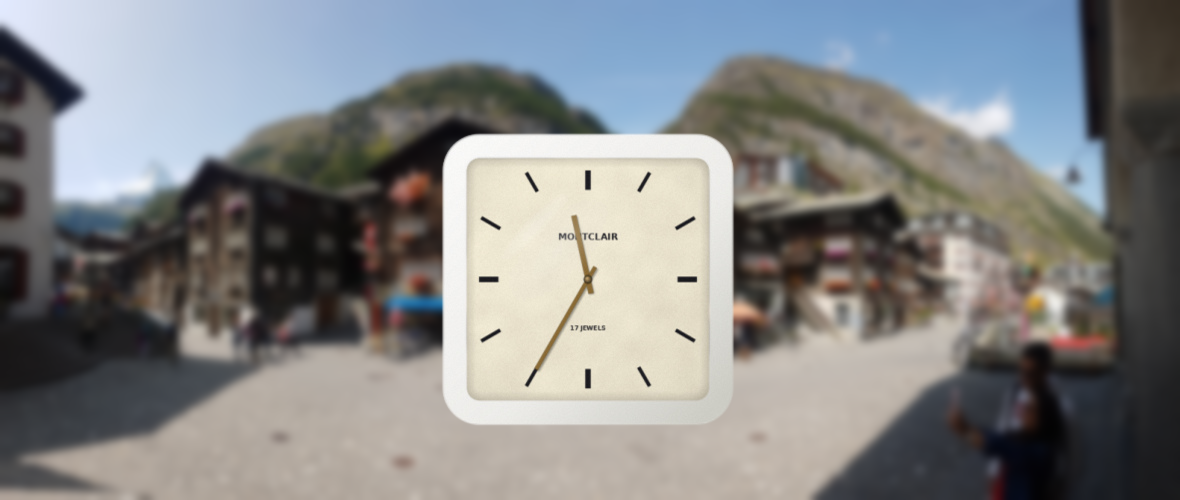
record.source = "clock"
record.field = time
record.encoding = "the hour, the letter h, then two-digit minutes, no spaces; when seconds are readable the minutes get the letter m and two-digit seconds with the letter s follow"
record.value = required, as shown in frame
11h35
